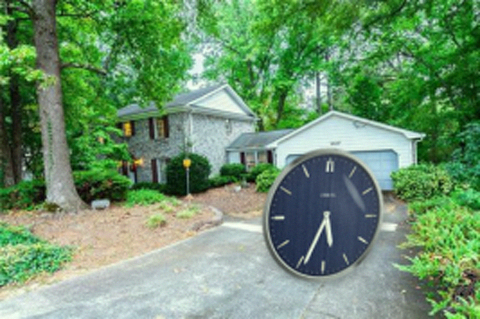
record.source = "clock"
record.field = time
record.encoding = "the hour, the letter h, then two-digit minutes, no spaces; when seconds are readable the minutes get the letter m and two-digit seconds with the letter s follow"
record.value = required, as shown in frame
5h34
